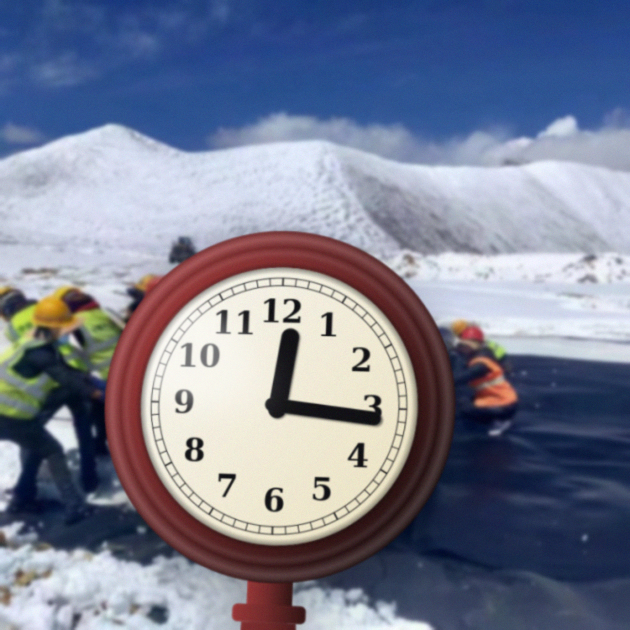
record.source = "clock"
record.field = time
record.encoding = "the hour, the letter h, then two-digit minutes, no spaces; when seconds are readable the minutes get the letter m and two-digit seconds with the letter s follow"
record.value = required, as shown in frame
12h16
